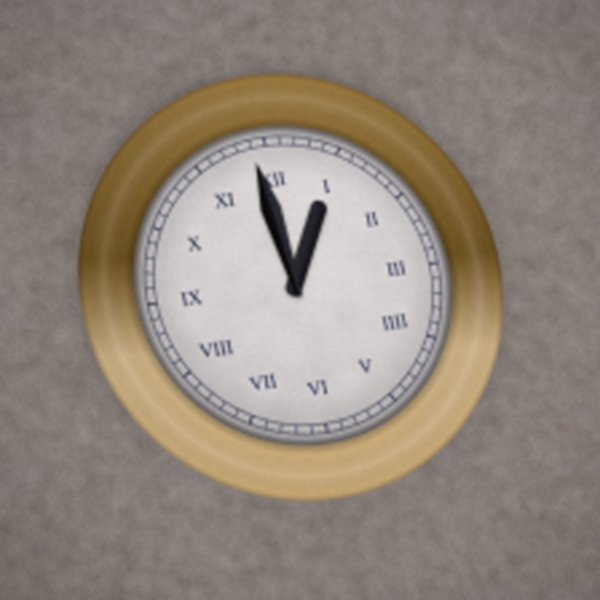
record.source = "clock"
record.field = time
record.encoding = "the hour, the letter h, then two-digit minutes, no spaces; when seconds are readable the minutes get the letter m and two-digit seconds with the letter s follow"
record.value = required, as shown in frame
12h59
